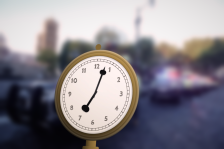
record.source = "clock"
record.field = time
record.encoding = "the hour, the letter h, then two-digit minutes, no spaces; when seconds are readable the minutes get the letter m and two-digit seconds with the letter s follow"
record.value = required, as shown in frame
7h03
